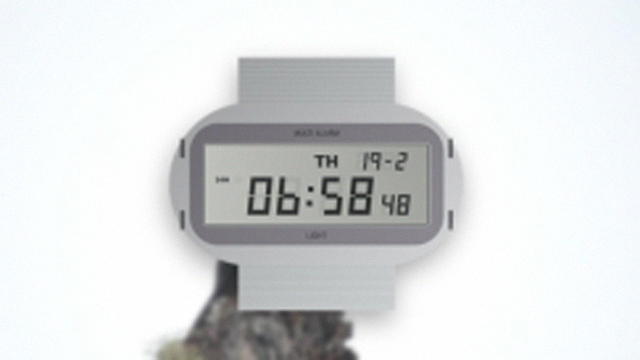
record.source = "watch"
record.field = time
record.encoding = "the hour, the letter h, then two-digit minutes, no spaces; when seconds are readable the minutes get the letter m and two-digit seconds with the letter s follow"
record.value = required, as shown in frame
6h58m48s
